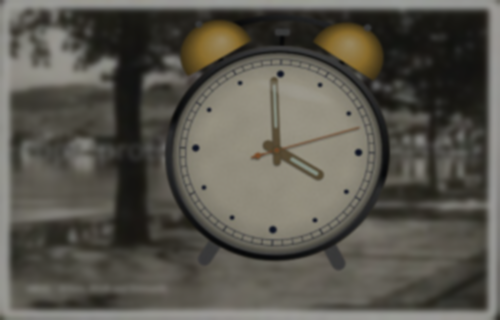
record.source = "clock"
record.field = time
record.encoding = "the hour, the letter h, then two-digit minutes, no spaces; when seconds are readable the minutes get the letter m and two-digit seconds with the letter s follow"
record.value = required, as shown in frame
3h59m12s
